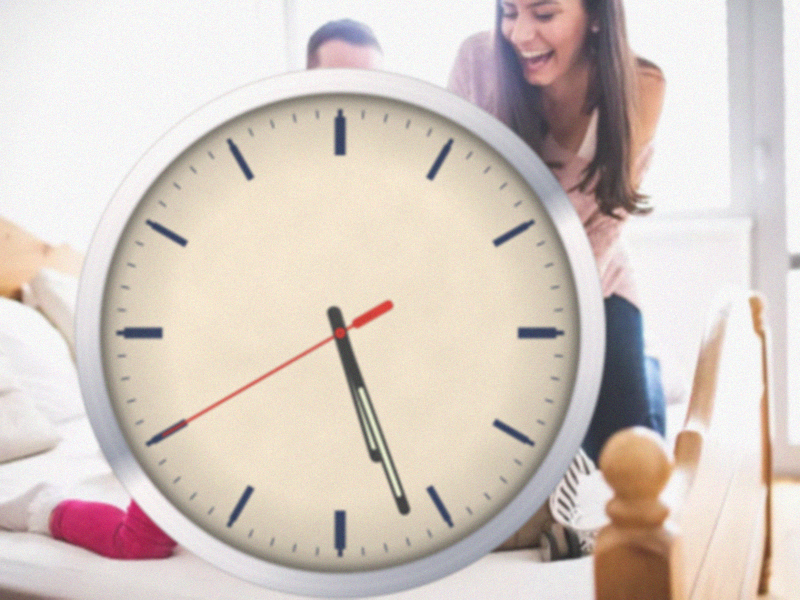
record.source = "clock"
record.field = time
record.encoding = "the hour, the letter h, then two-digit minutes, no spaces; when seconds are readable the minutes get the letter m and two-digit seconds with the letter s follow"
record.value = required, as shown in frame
5h26m40s
